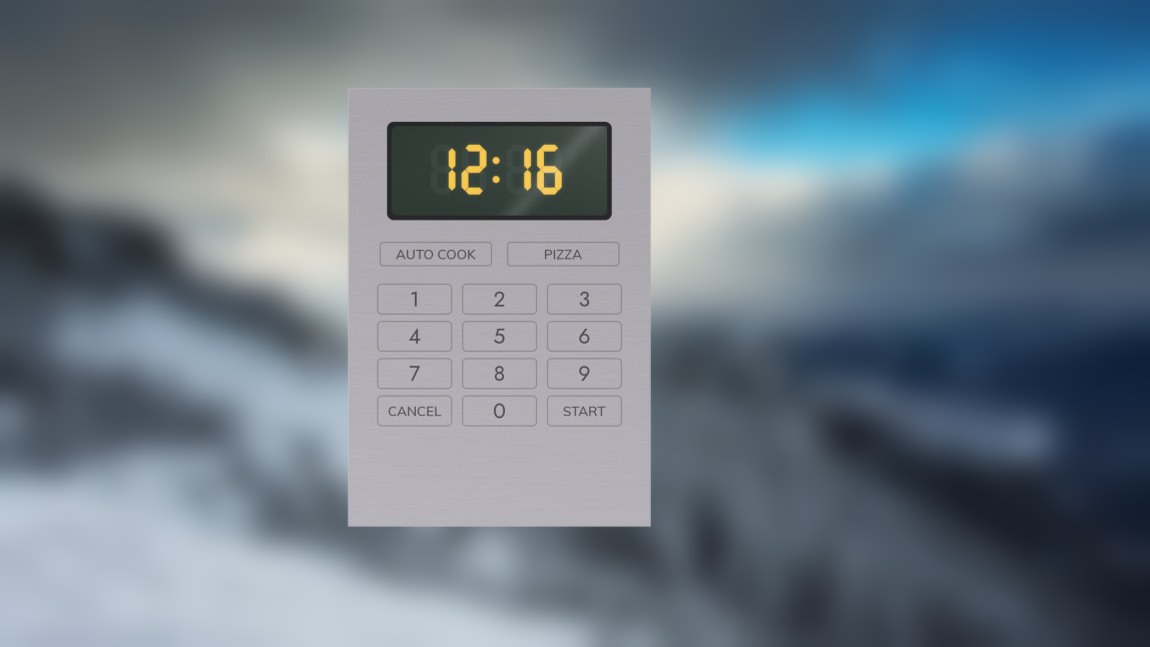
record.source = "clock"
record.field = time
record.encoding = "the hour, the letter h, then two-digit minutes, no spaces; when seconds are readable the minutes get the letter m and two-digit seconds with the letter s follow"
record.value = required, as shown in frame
12h16
